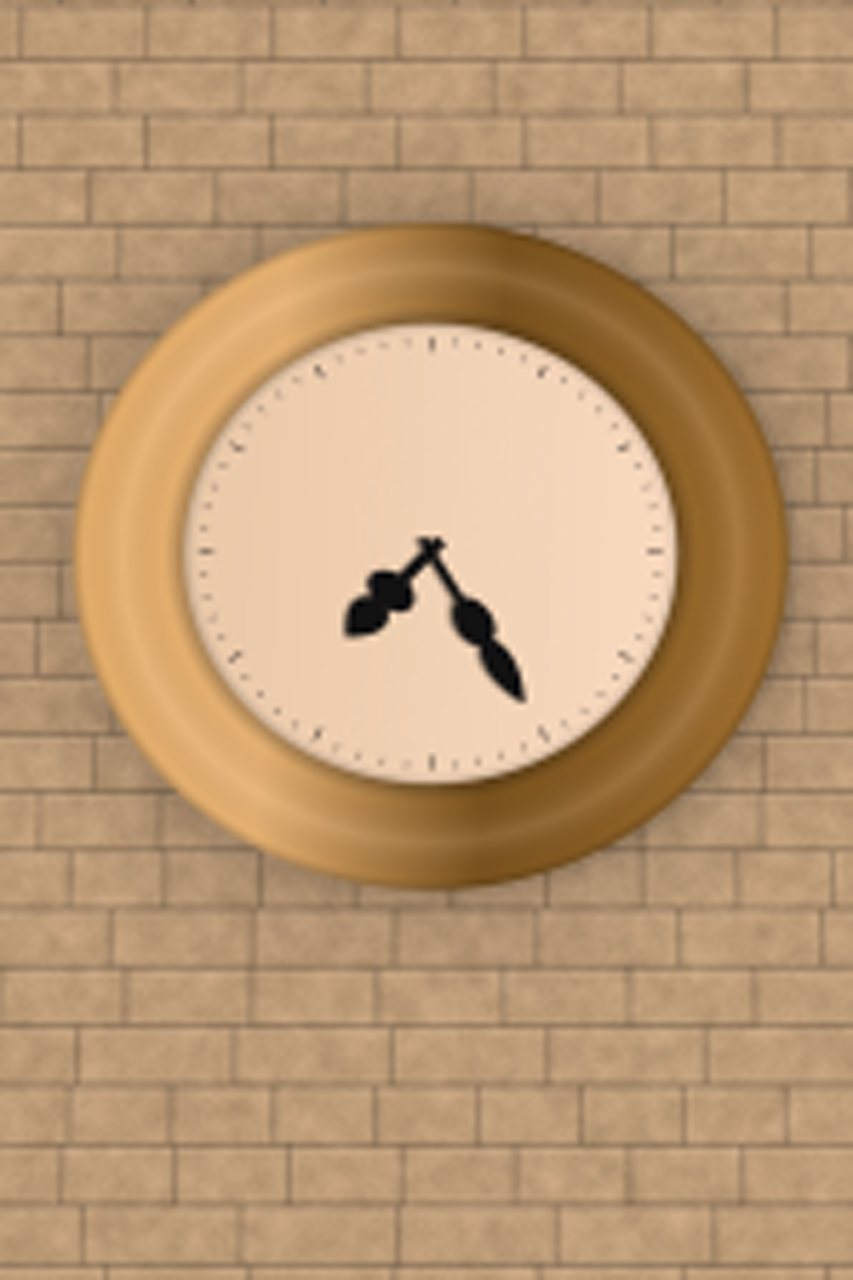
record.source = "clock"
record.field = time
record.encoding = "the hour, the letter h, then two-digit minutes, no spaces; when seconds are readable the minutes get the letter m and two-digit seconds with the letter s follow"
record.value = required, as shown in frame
7h25
